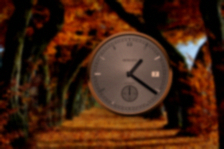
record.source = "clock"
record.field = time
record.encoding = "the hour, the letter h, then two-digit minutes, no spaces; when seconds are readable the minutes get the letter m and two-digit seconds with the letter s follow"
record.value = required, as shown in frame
1h21
